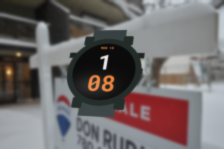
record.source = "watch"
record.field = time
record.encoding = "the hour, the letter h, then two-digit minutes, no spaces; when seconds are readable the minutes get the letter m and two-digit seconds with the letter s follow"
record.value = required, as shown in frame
1h08
